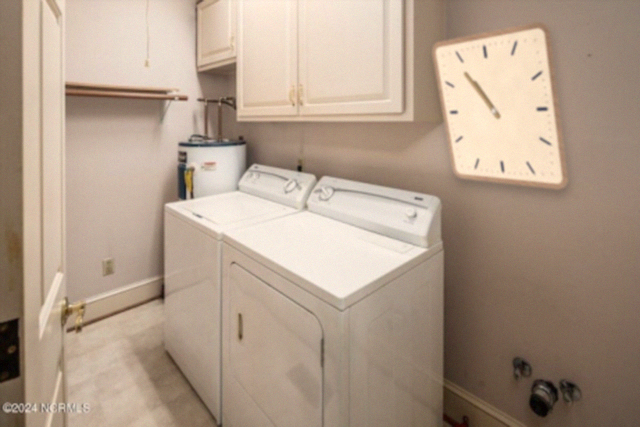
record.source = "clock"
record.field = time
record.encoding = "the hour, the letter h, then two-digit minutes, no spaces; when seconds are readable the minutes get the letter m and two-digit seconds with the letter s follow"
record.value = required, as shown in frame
10h54
